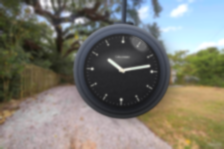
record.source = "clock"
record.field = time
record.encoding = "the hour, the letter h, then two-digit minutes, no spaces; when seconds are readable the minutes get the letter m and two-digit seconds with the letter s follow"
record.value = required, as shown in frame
10h13
